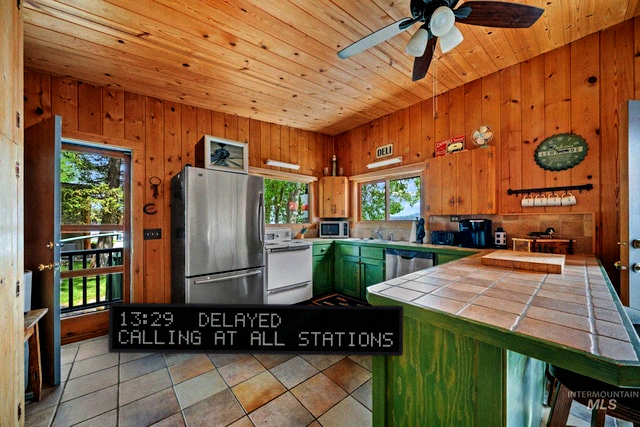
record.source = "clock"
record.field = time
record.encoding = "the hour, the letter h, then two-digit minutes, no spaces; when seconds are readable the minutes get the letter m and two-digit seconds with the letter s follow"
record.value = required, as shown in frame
13h29
